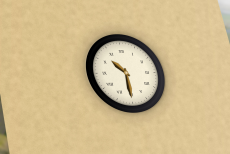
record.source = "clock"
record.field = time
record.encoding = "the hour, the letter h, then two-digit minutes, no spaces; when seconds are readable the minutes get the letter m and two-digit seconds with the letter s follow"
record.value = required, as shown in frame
10h30
